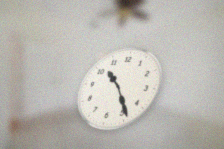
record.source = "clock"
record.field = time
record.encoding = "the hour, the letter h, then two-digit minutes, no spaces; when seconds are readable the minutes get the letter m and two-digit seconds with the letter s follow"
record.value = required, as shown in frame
10h24
